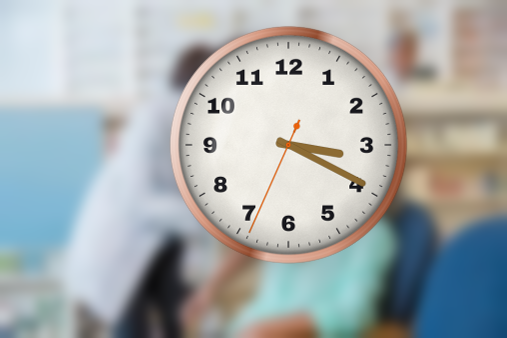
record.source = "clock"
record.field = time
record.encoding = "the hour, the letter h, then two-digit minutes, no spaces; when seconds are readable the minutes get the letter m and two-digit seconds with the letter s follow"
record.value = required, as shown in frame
3h19m34s
